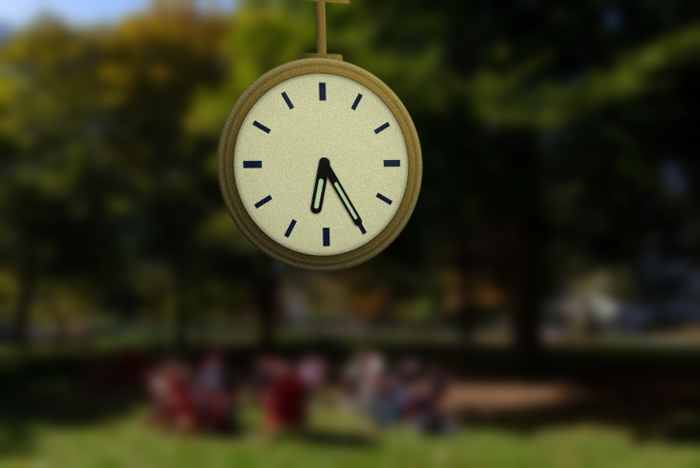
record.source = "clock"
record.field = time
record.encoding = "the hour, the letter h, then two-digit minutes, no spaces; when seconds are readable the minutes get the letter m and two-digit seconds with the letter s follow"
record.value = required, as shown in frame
6h25
